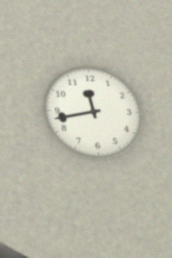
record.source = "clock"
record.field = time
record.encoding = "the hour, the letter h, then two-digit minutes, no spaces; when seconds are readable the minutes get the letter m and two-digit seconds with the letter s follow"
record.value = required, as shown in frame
11h43
